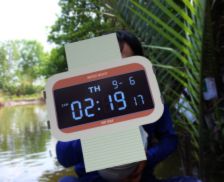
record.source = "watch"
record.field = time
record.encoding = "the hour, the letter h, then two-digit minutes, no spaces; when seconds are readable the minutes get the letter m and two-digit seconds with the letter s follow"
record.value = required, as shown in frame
2h19m17s
